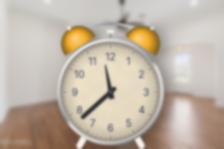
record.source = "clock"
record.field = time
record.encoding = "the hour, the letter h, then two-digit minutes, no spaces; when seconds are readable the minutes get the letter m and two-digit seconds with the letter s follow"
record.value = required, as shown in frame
11h38
